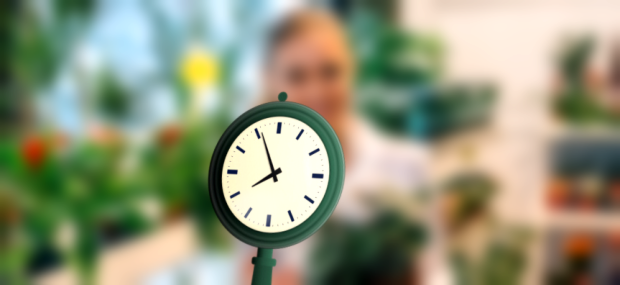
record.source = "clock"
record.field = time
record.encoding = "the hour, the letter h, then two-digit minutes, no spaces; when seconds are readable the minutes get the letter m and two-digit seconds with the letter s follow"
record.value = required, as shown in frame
7h56
